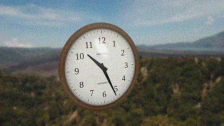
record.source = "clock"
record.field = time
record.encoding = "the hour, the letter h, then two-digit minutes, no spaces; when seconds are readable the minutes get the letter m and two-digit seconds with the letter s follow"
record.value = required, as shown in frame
10h26
